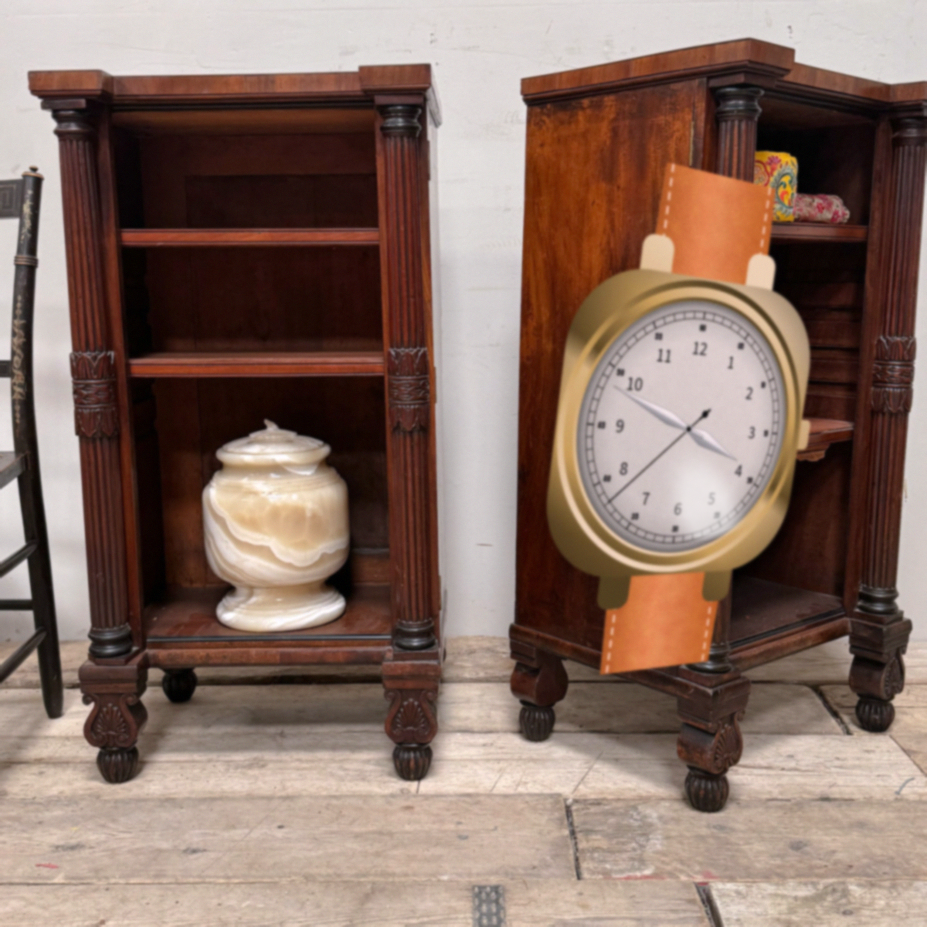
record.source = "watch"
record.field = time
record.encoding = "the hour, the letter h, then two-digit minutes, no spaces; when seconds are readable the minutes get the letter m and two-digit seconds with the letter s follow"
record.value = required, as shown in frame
3h48m38s
